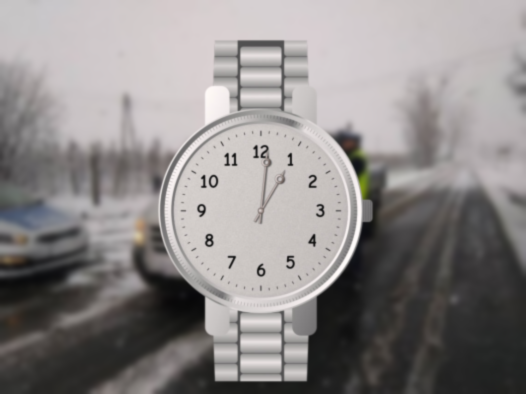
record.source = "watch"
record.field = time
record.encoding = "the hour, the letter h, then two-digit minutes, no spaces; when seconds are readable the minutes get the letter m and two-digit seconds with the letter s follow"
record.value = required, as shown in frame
1h01
